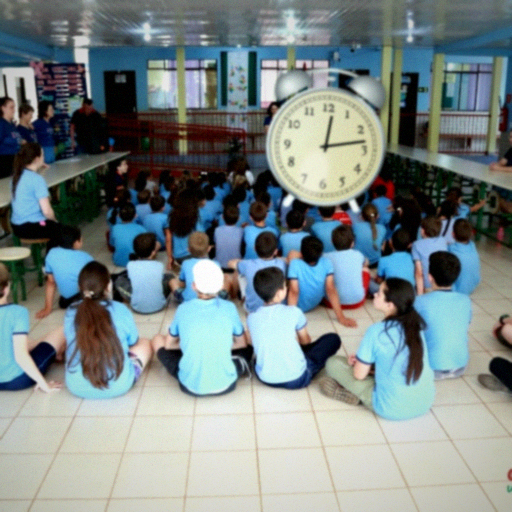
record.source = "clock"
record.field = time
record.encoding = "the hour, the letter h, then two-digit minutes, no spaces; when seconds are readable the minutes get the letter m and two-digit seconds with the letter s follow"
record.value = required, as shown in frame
12h13
